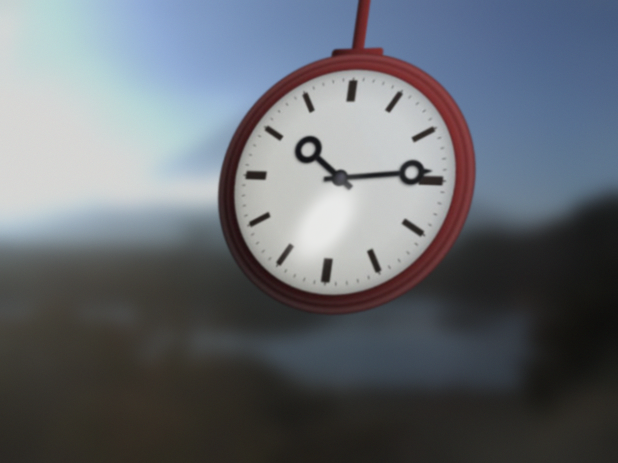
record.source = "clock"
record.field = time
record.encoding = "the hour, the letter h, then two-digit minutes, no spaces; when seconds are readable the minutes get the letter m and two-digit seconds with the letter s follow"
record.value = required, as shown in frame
10h14
